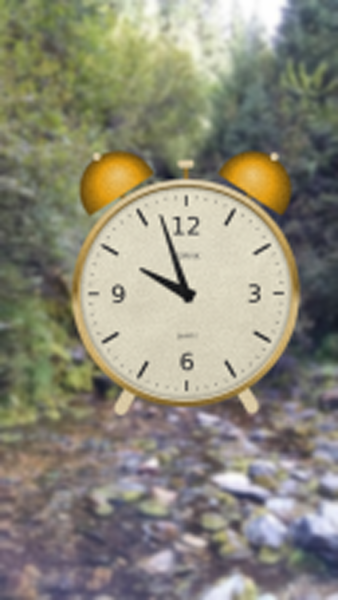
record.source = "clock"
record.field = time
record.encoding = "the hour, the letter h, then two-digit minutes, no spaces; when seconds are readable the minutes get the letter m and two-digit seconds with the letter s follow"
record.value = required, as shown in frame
9h57
